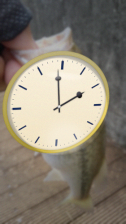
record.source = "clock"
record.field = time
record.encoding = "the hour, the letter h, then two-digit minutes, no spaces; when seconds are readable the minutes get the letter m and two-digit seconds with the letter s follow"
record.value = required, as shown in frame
1h59
